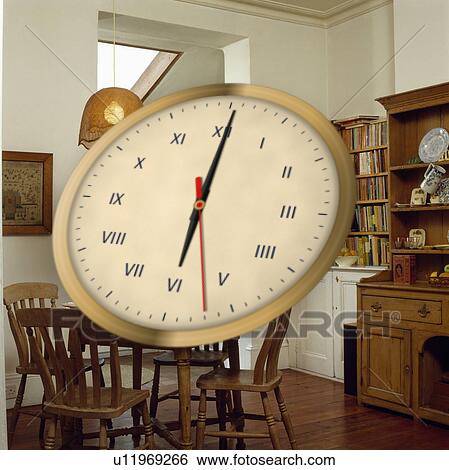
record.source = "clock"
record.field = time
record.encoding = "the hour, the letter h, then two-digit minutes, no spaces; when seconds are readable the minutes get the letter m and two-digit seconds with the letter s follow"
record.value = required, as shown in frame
6h00m27s
